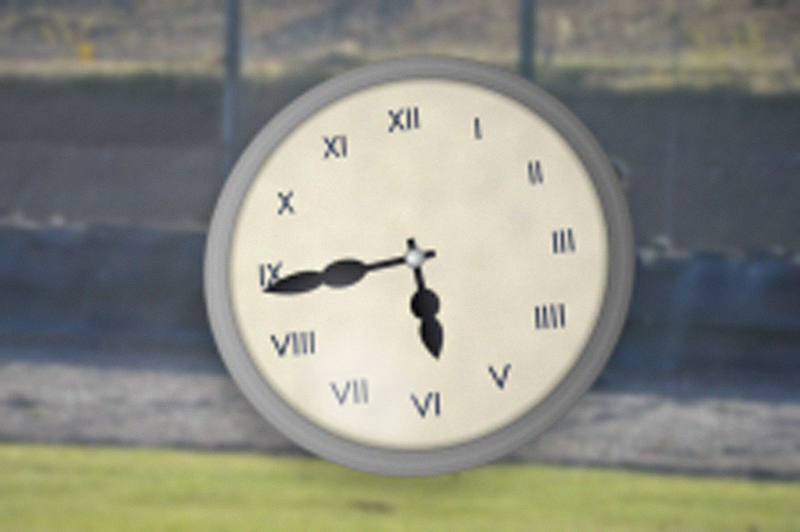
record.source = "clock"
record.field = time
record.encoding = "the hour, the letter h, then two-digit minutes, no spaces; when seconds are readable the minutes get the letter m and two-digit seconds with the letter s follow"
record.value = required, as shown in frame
5h44
